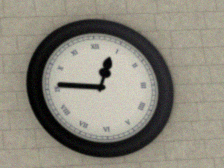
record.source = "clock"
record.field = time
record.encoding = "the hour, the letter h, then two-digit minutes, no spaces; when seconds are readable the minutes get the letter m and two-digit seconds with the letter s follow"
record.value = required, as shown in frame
12h46
